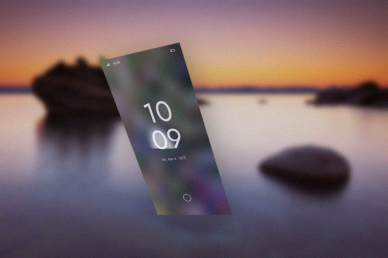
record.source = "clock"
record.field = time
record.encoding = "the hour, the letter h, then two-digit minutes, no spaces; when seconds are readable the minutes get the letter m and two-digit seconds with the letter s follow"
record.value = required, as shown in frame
10h09
